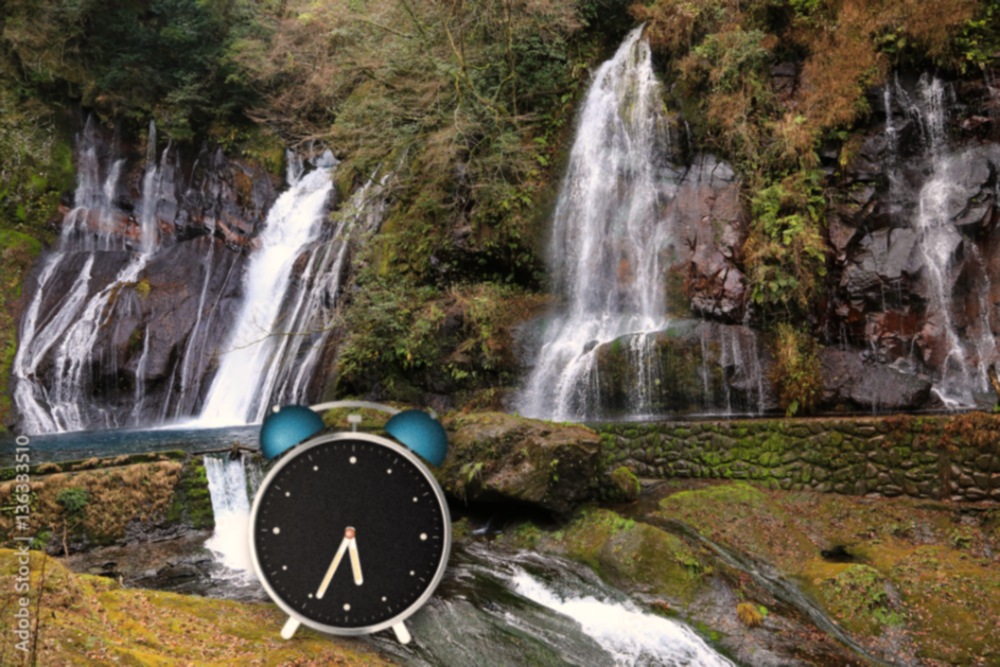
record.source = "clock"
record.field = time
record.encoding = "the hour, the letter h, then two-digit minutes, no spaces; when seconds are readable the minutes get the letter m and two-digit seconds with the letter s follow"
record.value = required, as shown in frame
5h34
